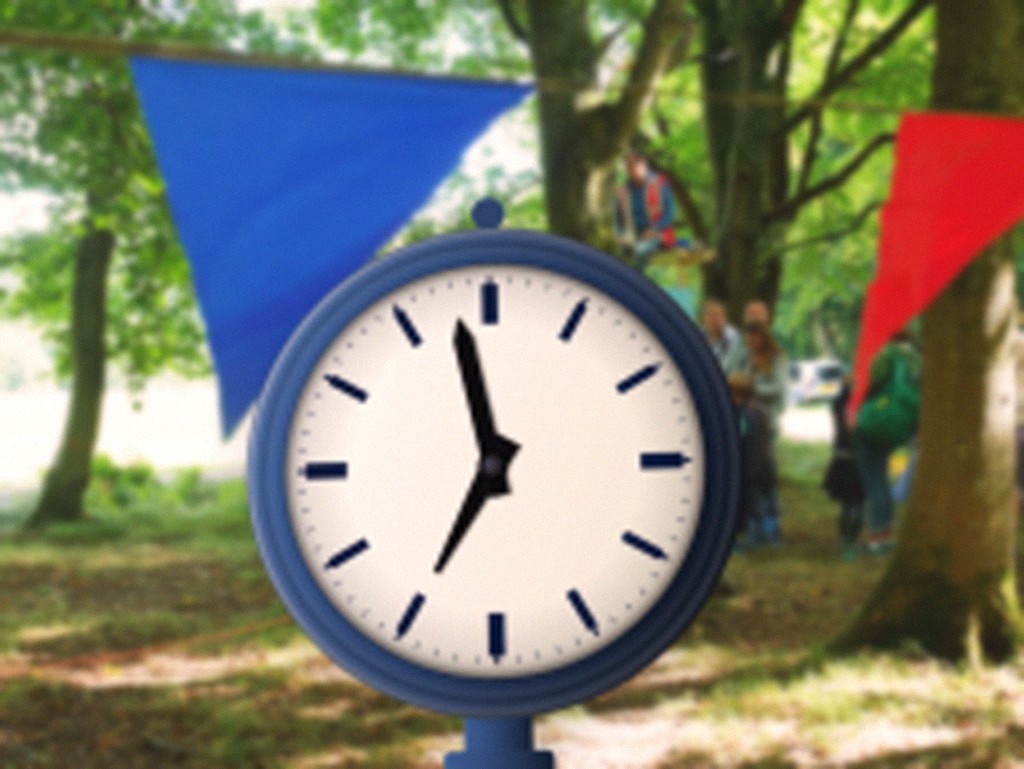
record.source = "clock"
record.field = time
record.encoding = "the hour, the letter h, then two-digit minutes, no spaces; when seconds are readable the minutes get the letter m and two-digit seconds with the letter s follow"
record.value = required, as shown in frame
6h58
